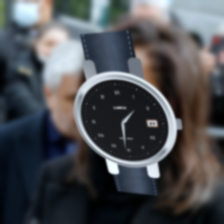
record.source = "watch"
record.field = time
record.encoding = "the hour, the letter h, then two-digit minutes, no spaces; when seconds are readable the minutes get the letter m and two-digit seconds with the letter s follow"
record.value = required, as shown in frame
1h31
